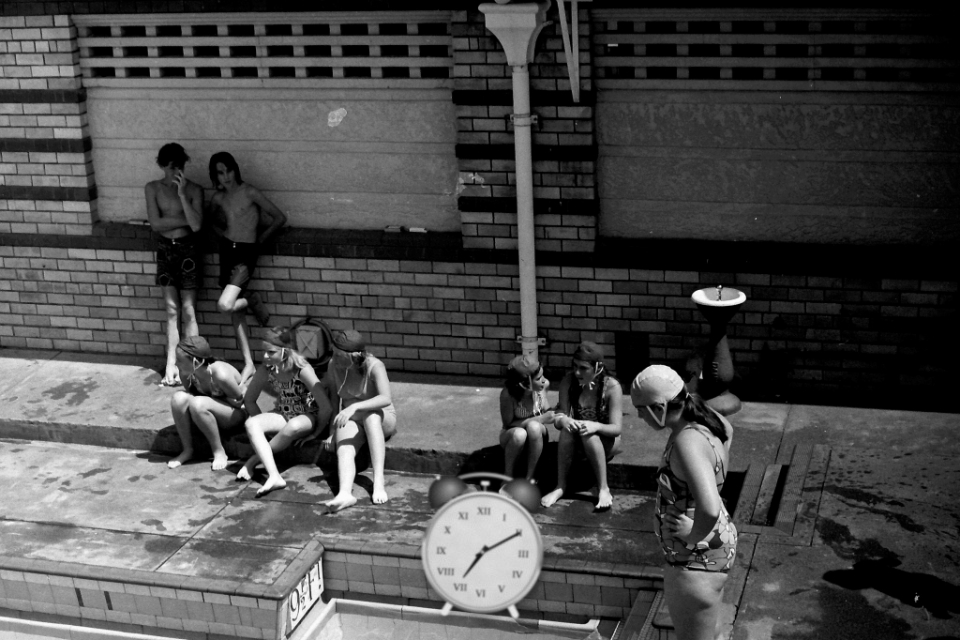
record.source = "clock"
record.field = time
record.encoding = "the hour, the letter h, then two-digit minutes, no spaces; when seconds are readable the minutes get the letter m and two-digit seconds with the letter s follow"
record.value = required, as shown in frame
7h10
